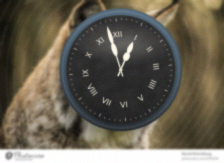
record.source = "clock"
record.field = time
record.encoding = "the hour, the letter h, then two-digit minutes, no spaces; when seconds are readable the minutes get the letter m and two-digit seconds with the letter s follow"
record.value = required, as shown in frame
12h58
